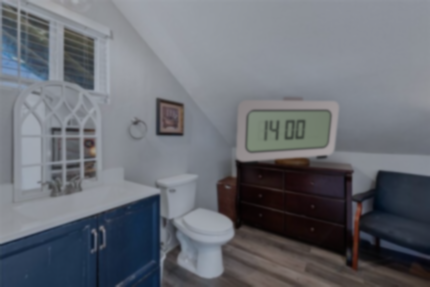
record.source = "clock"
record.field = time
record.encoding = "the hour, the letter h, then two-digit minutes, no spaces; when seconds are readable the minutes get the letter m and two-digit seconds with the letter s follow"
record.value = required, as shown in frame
14h00
